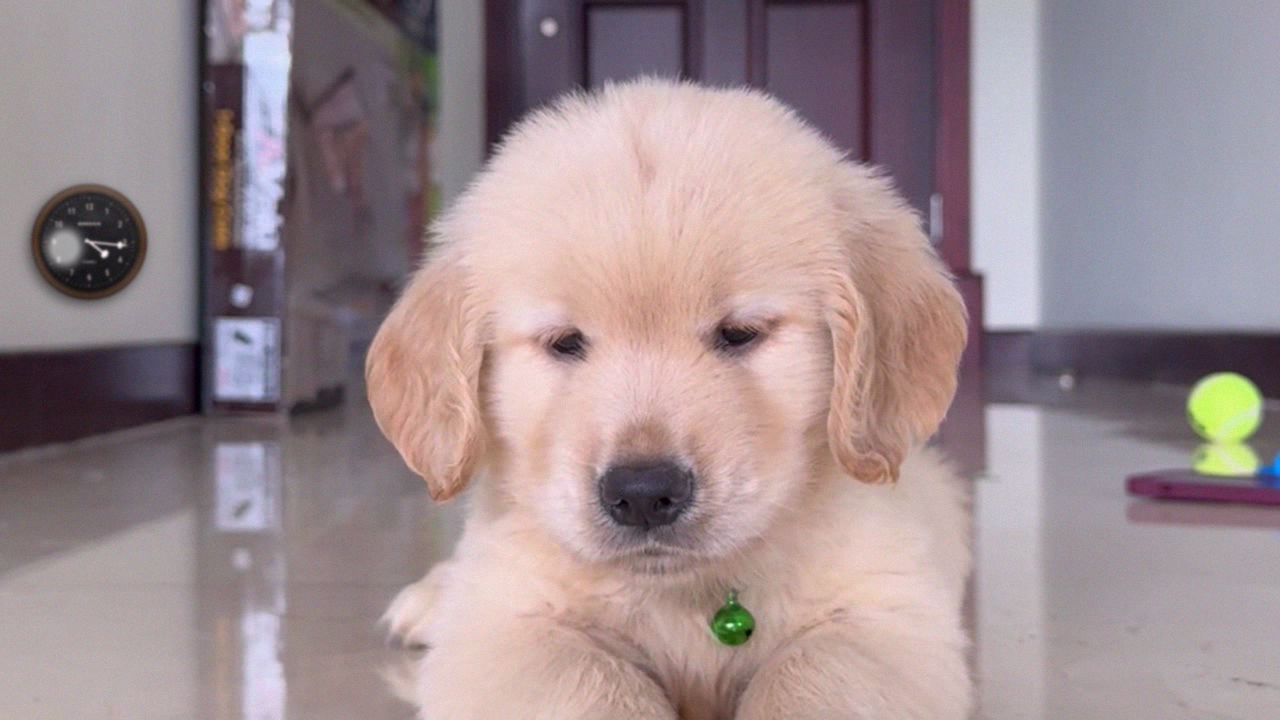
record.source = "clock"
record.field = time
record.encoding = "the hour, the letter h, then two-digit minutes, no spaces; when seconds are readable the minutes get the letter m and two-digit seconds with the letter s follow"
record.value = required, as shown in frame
4h16
